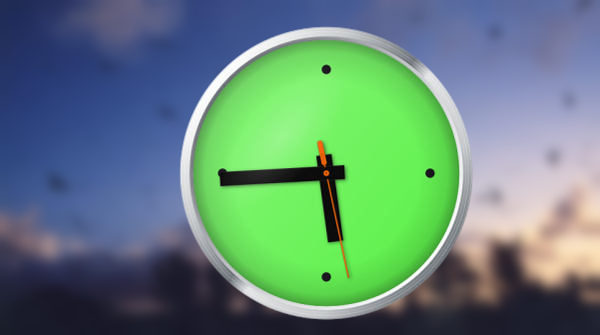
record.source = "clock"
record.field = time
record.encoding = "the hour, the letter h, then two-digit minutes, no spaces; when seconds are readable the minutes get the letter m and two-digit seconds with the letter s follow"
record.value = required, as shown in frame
5h44m28s
